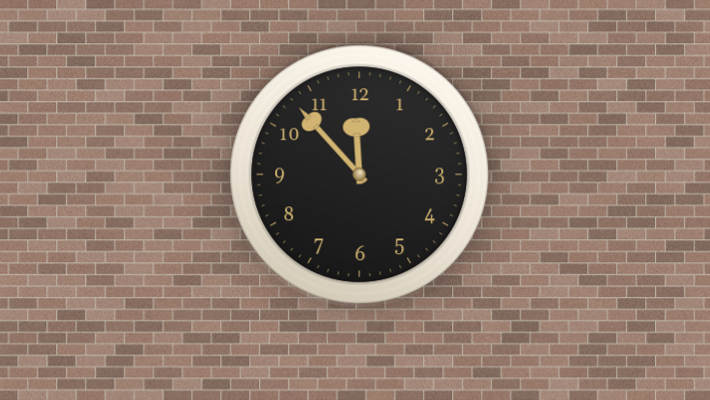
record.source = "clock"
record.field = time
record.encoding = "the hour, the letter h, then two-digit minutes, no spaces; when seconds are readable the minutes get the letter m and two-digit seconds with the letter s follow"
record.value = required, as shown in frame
11h53
